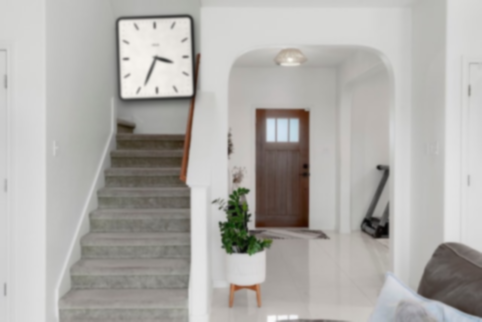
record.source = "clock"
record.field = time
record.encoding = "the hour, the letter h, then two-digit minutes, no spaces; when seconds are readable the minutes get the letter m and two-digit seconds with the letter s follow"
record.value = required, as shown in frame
3h34
